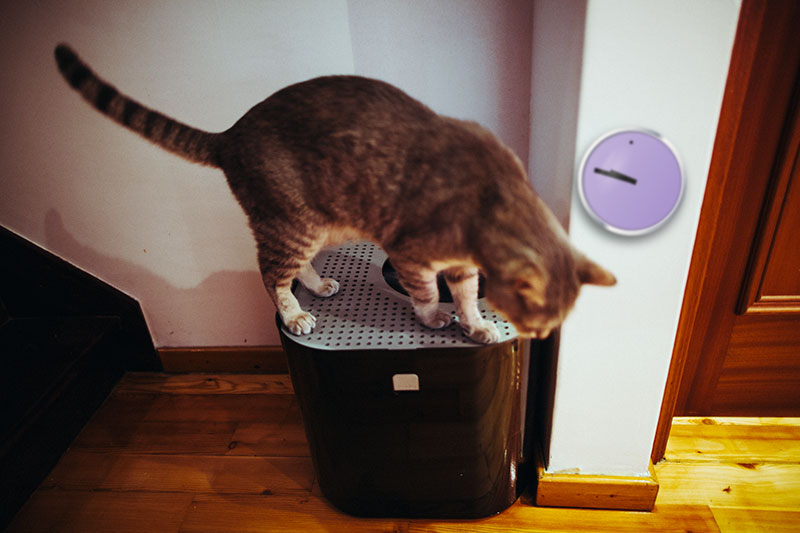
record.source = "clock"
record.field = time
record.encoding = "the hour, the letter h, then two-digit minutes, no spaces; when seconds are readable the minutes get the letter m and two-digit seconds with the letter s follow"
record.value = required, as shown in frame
9h48
